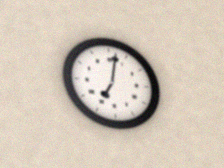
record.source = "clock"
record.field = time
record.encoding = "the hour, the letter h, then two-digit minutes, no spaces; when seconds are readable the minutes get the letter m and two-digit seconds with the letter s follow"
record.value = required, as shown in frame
7h02
